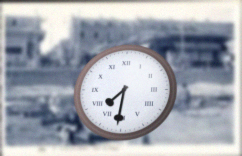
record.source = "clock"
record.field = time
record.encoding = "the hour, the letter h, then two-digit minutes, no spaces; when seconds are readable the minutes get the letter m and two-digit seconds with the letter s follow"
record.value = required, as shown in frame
7h31
